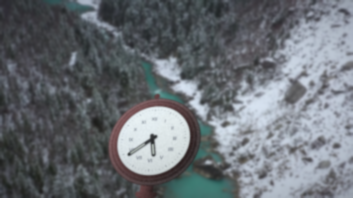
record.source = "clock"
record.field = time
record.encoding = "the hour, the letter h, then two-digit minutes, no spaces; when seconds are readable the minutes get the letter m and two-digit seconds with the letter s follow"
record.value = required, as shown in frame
5h39
